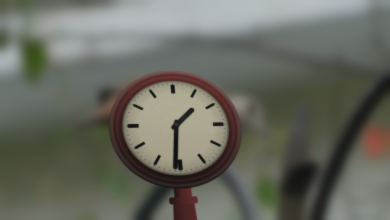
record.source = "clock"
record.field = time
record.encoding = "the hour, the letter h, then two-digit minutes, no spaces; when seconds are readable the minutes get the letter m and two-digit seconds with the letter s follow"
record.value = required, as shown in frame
1h31
